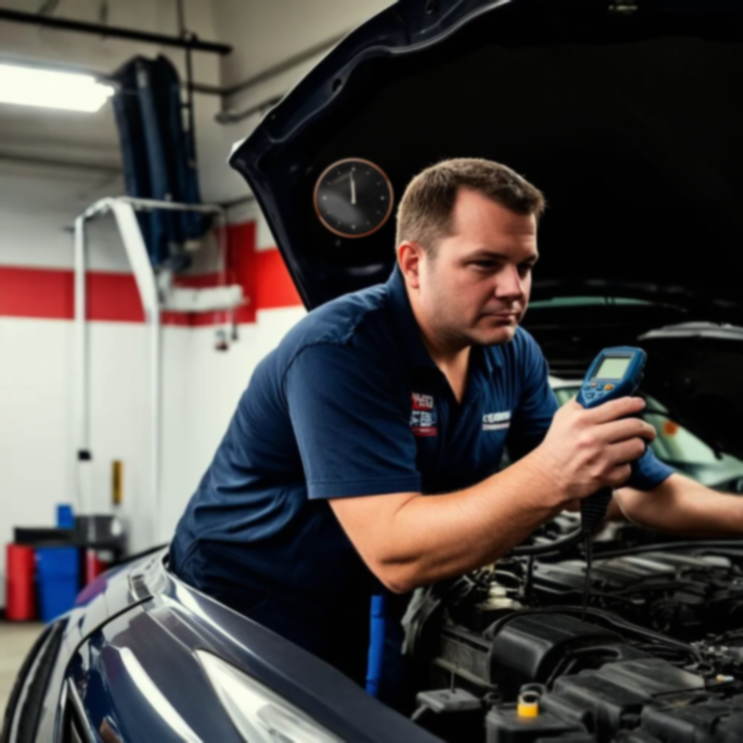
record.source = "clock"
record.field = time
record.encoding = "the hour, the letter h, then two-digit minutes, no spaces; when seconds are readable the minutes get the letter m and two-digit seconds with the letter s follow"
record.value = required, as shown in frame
11h59
